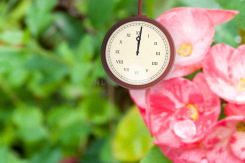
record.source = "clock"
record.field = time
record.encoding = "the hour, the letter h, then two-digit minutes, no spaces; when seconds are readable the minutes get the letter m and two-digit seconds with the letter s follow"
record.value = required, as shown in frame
12h01
